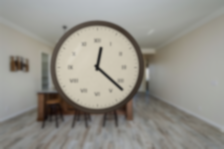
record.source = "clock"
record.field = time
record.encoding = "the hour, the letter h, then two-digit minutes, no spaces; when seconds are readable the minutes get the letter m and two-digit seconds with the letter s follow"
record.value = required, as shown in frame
12h22
